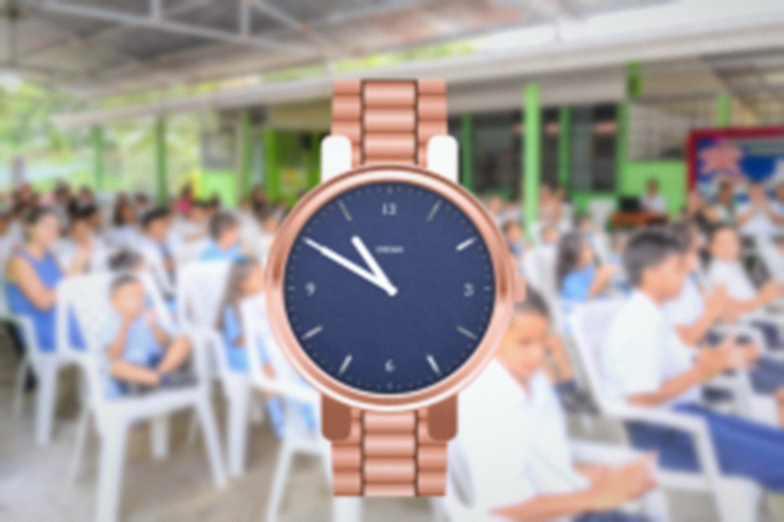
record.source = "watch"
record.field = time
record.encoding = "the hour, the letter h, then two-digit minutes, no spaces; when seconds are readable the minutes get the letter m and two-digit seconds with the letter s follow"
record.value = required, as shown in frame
10h50
